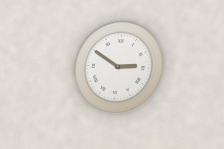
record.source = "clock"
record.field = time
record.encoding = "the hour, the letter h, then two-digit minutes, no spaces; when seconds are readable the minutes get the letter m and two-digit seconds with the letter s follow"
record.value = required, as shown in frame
2h50
